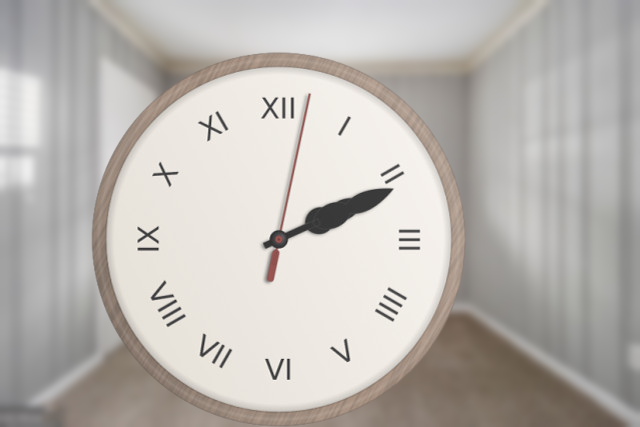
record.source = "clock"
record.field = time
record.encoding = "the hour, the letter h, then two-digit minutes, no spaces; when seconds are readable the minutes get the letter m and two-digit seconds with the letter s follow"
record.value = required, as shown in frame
2h11m02s
